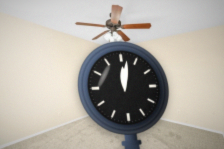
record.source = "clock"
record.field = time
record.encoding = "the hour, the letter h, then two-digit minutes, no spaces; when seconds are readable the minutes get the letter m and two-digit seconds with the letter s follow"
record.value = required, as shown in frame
12h02
